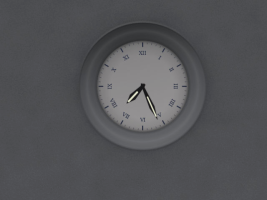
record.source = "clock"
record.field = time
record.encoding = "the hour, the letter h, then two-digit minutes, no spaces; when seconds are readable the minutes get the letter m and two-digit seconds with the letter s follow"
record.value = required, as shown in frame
7h26
